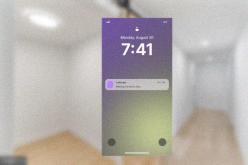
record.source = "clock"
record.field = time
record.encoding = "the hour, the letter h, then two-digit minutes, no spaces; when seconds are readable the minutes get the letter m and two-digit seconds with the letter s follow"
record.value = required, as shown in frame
7h41
